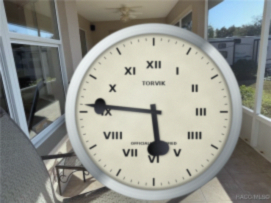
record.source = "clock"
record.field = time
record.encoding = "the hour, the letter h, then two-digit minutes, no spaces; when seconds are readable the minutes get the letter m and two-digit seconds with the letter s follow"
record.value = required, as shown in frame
5h46
